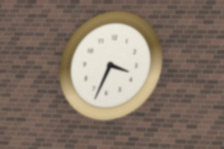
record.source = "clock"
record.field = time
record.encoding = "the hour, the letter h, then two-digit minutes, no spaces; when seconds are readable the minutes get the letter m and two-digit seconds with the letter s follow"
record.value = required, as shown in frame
3h33
